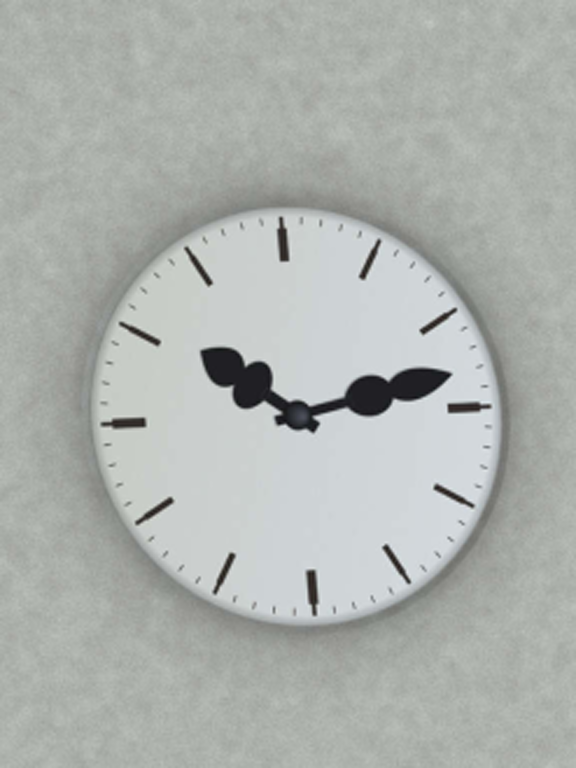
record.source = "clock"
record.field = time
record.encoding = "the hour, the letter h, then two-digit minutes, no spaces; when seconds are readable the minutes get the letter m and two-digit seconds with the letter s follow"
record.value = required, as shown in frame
10h13
